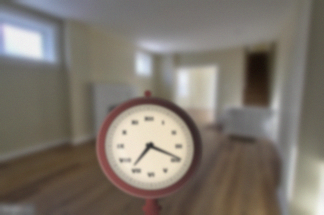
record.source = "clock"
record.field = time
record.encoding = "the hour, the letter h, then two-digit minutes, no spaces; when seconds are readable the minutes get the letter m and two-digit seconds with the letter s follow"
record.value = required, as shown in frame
7h19
